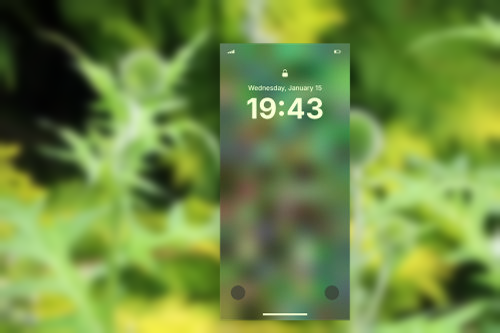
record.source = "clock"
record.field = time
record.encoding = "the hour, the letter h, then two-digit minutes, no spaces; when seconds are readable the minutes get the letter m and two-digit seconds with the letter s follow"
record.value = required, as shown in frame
19h43
